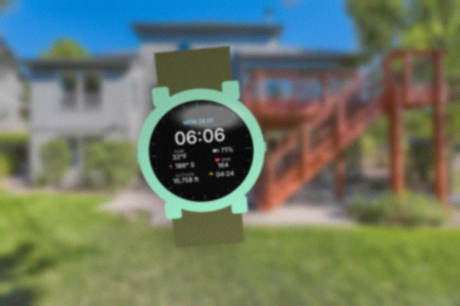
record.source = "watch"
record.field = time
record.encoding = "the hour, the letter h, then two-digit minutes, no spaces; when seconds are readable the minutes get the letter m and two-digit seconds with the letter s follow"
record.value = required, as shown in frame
6h06
